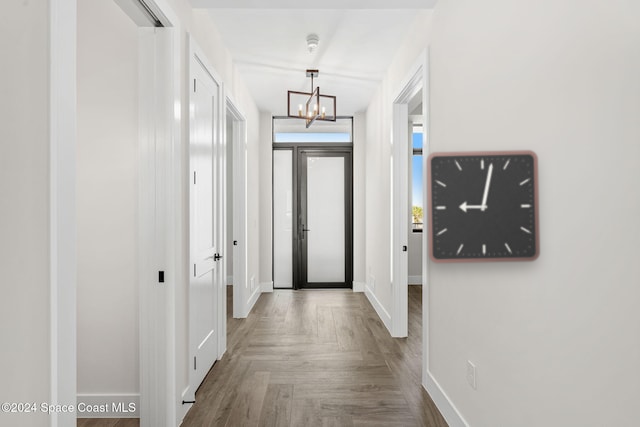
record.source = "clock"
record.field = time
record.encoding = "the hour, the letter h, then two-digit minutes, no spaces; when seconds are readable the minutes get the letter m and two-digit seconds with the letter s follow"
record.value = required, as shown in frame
9h02
